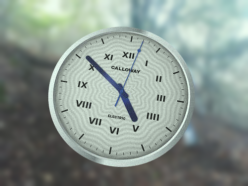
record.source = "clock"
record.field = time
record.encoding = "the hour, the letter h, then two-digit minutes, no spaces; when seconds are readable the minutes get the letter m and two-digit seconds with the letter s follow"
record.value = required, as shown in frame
4h51m02s
